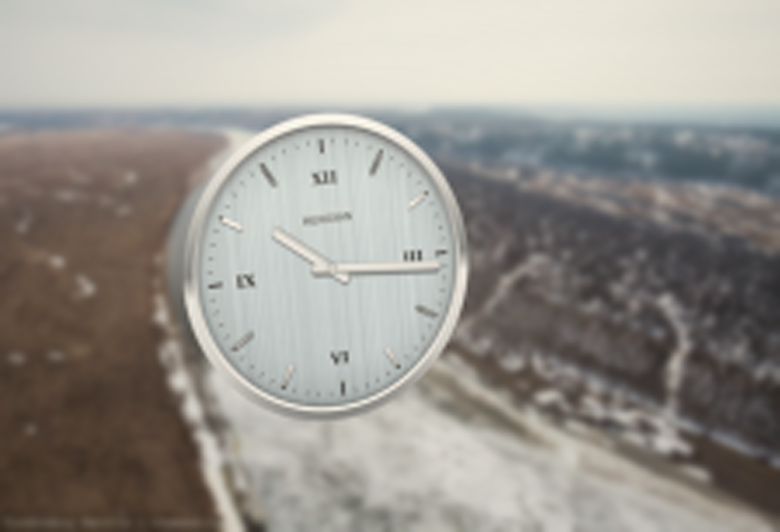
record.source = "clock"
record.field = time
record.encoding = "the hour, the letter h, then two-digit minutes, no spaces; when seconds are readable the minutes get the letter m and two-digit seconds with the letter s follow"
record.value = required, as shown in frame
10h16
